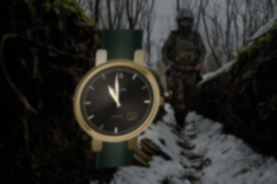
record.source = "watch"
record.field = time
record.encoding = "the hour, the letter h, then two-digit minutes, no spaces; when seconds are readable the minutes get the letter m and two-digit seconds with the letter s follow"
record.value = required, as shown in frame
10h59
